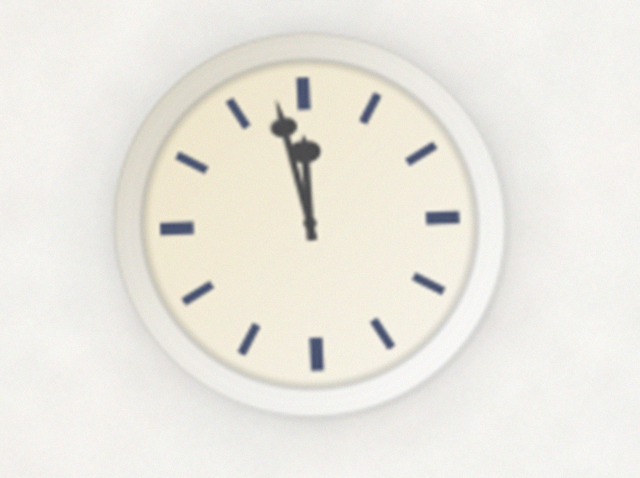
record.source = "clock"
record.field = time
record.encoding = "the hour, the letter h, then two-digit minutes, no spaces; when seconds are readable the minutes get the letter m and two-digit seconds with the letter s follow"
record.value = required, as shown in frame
11h58
